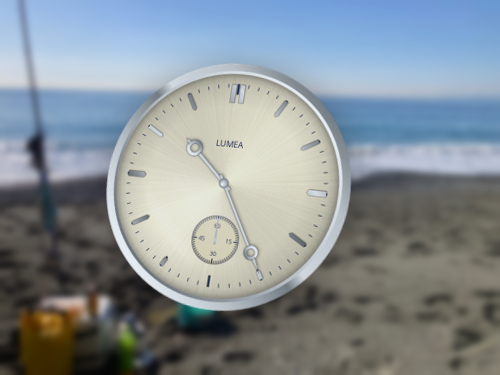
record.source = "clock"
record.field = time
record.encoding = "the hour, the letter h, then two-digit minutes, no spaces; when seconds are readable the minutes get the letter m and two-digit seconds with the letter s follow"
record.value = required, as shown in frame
10h25
